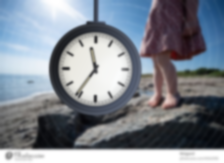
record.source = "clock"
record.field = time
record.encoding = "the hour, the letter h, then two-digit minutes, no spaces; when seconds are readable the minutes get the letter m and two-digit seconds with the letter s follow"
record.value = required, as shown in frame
11h36
